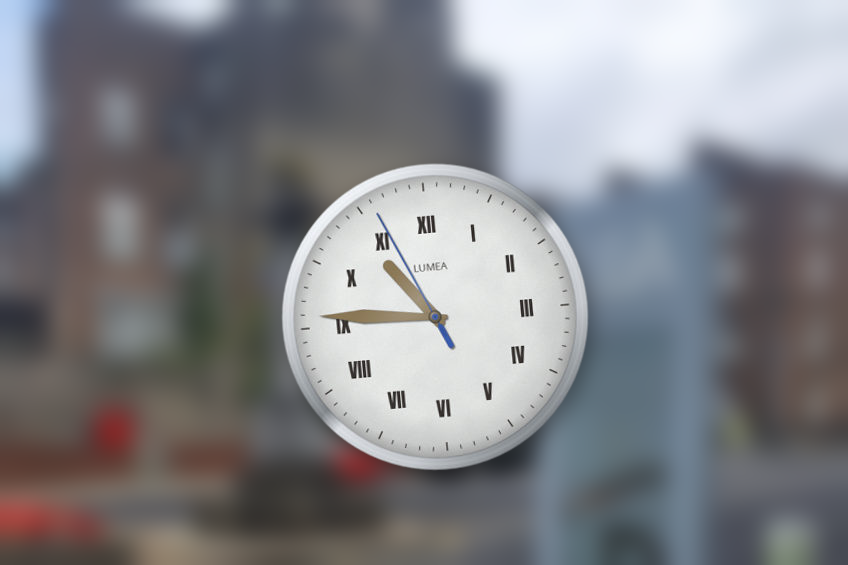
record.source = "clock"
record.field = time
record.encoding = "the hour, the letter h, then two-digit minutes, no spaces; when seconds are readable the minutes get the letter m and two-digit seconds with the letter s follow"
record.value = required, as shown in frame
10h45m56s
